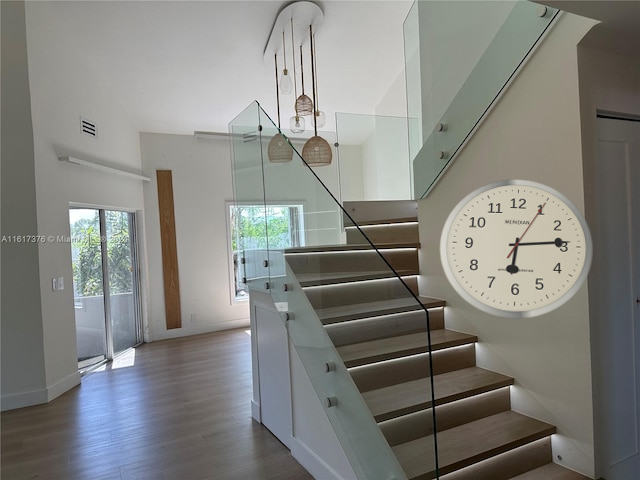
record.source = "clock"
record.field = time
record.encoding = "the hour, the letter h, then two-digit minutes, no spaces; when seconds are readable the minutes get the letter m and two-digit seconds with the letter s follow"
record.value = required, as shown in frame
6h14m05s
